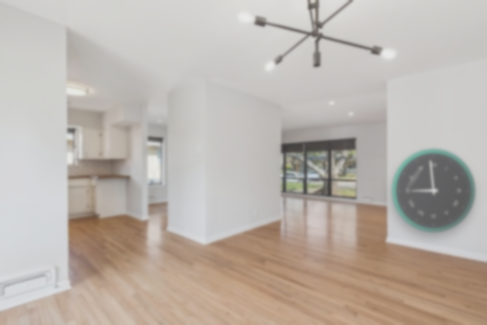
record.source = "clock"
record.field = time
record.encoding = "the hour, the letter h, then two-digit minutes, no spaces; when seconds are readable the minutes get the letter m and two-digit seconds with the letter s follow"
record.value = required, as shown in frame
8h59
